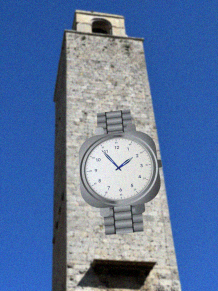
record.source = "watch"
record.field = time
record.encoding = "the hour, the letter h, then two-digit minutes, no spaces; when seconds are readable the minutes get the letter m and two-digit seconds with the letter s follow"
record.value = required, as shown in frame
1h54
